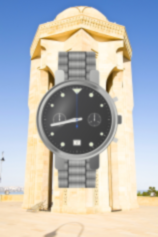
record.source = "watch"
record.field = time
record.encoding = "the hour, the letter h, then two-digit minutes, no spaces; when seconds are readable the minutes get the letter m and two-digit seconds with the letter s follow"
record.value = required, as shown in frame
8h43
